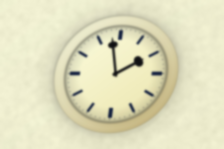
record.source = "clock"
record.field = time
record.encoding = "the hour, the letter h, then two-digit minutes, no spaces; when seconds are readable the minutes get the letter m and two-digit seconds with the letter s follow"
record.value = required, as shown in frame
1h58
